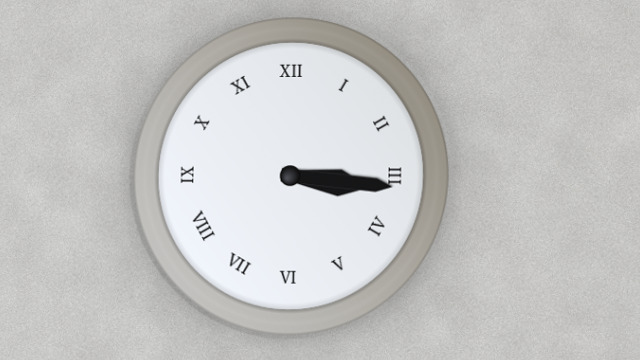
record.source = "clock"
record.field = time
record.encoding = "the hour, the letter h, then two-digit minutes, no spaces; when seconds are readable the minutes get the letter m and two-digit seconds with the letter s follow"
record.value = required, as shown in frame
3h16
